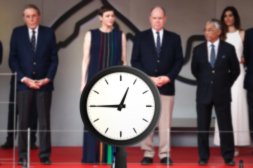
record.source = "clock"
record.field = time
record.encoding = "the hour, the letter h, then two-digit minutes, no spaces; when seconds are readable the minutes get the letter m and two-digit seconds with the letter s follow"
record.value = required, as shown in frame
12h45
